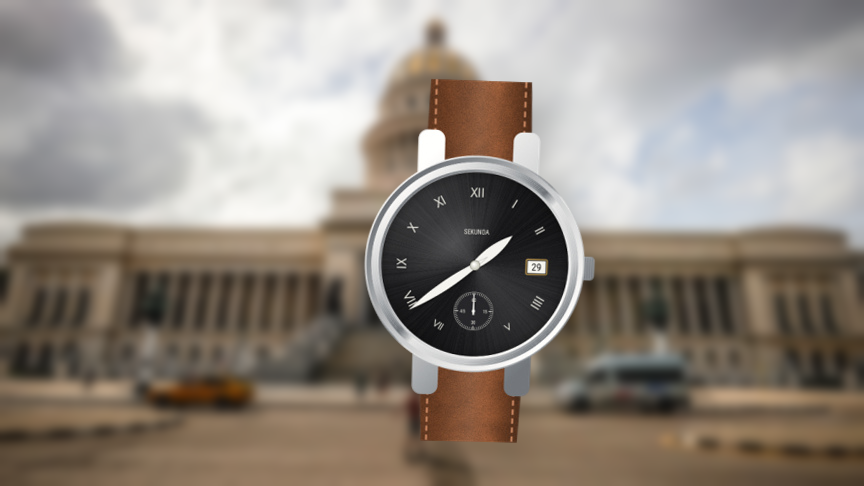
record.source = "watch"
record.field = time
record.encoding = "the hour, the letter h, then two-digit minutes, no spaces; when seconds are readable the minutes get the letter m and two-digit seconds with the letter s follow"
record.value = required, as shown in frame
1h39
